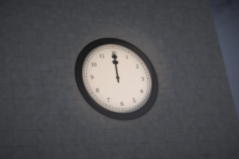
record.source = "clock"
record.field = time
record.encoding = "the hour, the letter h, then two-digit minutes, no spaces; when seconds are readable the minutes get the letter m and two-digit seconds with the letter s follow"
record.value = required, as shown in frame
12h00
